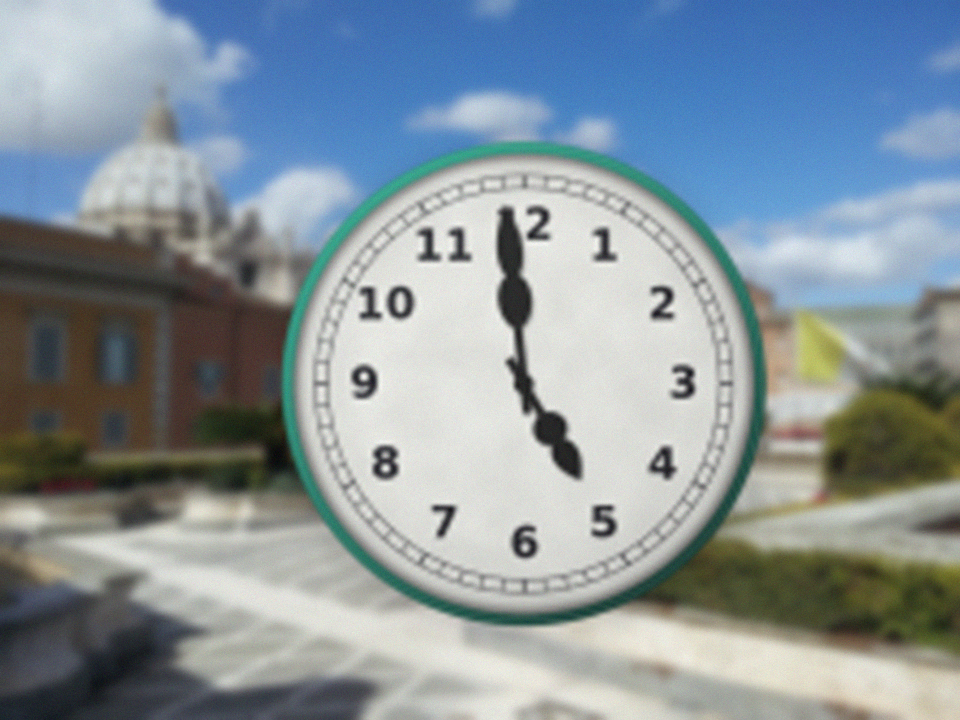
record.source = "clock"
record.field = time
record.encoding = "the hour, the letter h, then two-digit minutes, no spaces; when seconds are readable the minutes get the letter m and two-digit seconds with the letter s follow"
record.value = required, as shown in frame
4h59
